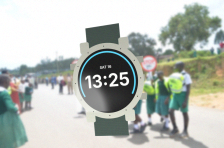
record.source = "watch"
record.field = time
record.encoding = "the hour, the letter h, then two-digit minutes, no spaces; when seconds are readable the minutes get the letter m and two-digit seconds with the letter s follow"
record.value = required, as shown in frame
13h25
